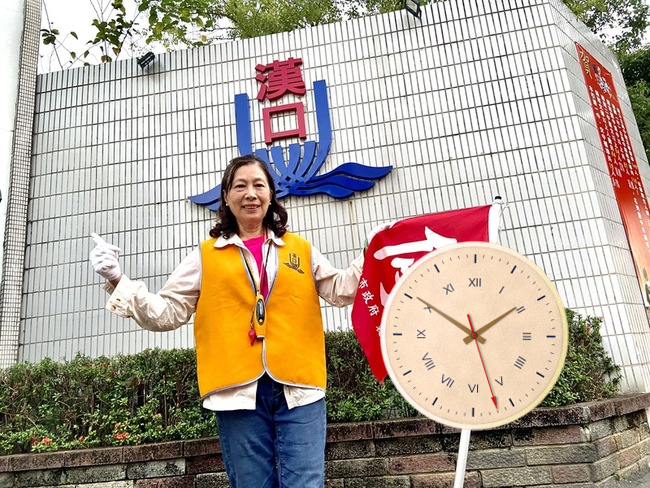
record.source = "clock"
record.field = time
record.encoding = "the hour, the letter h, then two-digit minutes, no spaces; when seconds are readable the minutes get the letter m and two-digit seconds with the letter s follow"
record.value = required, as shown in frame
1h50m27s
